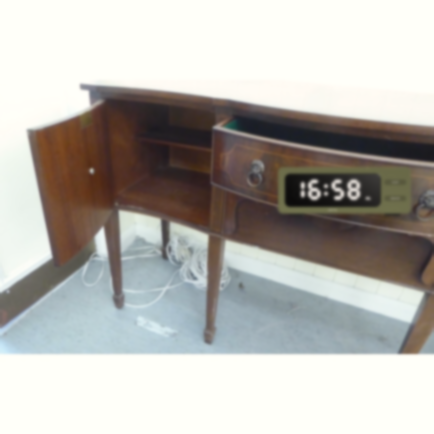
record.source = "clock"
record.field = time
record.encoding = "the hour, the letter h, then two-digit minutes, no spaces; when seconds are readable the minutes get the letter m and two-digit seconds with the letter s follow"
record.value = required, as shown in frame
16h58
